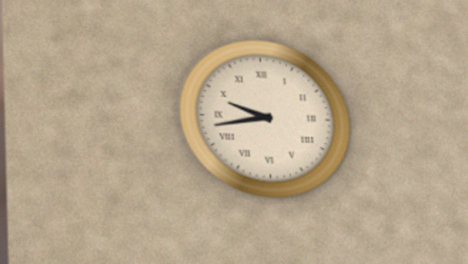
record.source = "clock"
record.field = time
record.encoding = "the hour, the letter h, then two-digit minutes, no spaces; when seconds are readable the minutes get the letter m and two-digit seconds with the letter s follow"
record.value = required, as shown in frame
9h43
